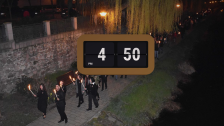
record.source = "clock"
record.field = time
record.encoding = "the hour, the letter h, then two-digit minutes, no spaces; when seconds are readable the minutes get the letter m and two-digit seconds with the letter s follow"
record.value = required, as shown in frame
4h50
